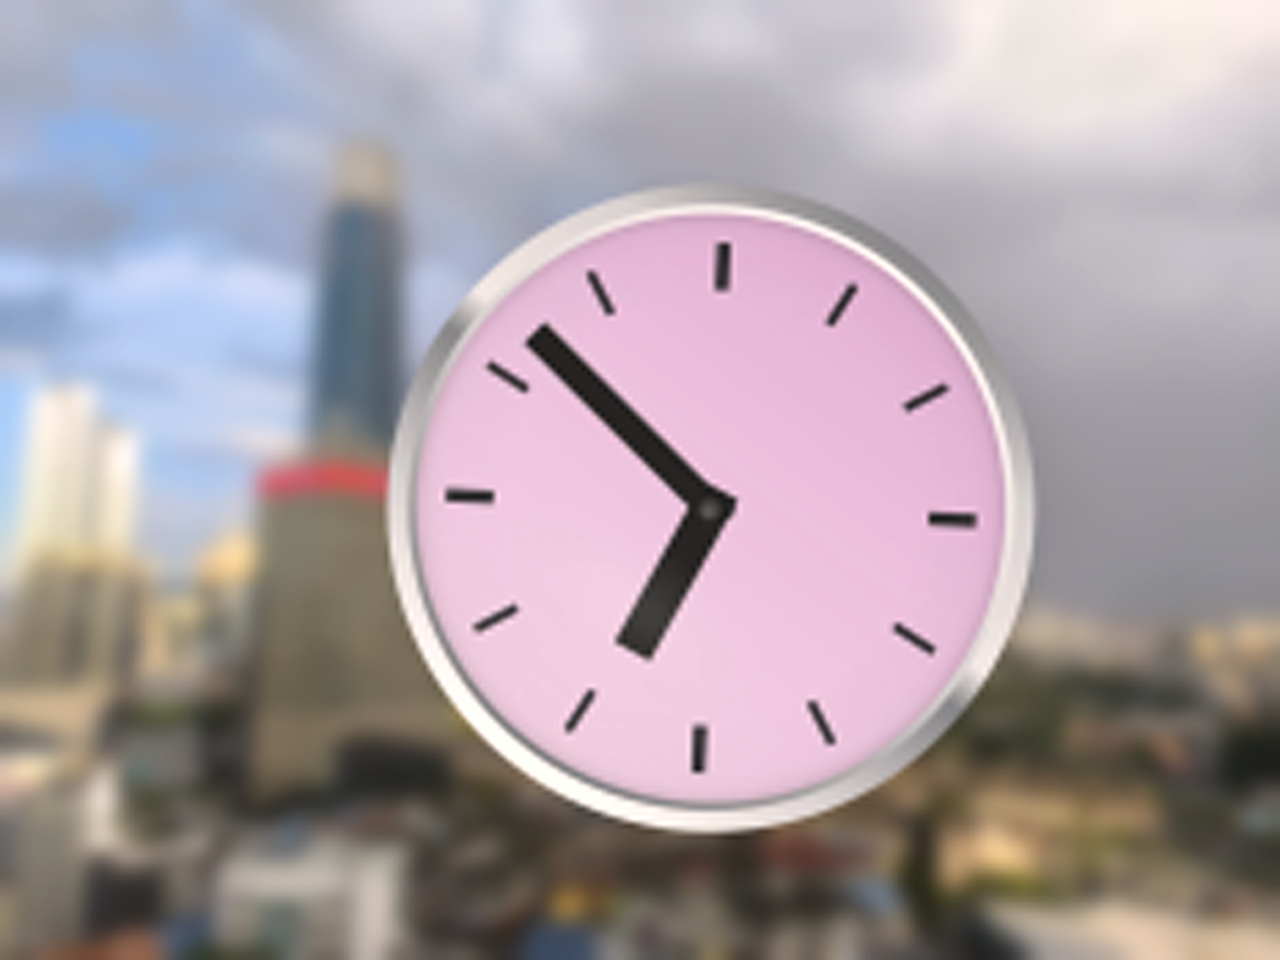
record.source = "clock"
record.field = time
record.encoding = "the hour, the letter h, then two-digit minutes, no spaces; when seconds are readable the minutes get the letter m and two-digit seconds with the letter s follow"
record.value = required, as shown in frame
6h52
